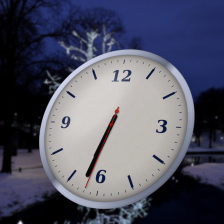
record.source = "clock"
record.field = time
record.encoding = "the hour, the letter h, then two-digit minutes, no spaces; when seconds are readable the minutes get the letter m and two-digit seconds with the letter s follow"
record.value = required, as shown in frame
6h32m32s
